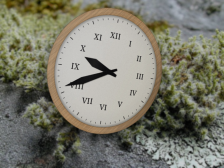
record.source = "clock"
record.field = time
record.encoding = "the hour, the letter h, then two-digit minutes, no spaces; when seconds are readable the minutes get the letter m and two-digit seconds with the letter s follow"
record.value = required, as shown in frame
9h41
